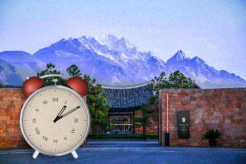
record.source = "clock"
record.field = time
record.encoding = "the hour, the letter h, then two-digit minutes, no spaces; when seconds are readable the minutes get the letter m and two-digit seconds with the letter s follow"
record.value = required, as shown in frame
1h10
